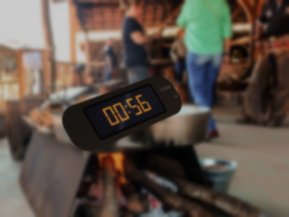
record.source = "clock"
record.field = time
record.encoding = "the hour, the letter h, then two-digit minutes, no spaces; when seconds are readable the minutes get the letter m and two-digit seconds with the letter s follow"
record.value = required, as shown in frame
0h56
